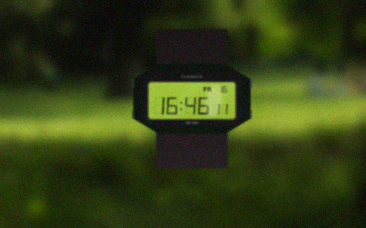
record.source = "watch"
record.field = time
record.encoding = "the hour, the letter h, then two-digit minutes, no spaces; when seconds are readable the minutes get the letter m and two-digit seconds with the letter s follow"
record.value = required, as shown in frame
16h46m11s
